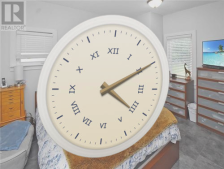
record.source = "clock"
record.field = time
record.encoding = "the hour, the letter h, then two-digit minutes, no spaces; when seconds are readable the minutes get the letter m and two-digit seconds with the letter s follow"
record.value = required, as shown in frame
4h10
